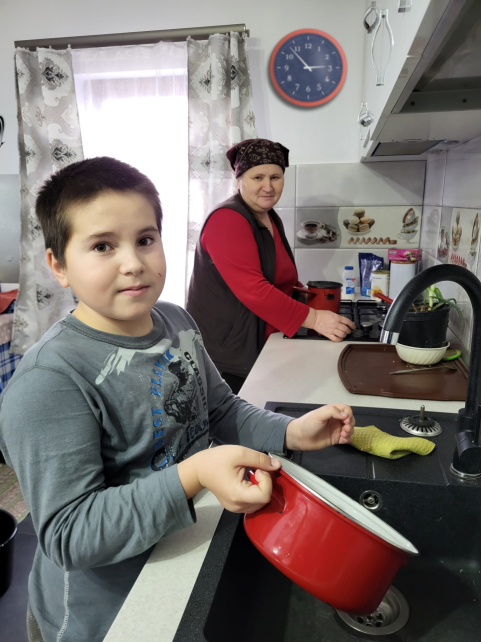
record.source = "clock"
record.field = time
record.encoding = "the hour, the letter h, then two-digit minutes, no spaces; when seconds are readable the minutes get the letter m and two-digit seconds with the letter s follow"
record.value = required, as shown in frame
2h53
